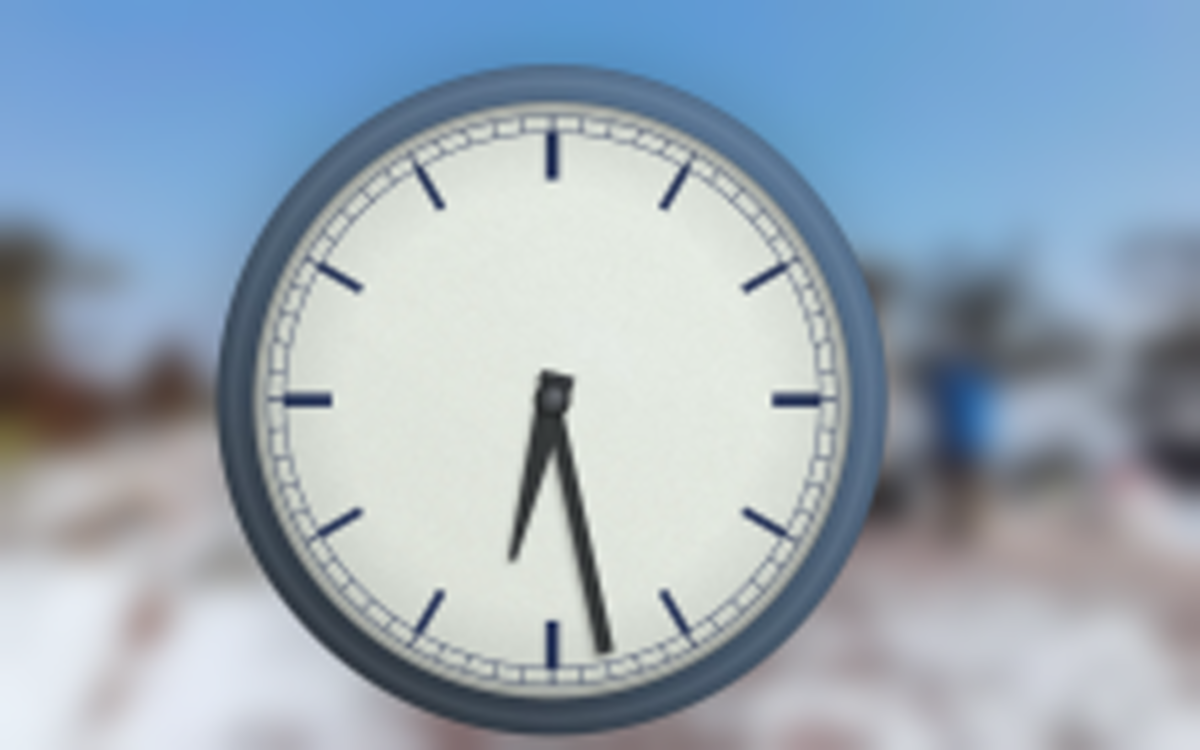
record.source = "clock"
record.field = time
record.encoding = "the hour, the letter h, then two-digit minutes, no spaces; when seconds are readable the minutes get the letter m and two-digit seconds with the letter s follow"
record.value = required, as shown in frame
6h28
